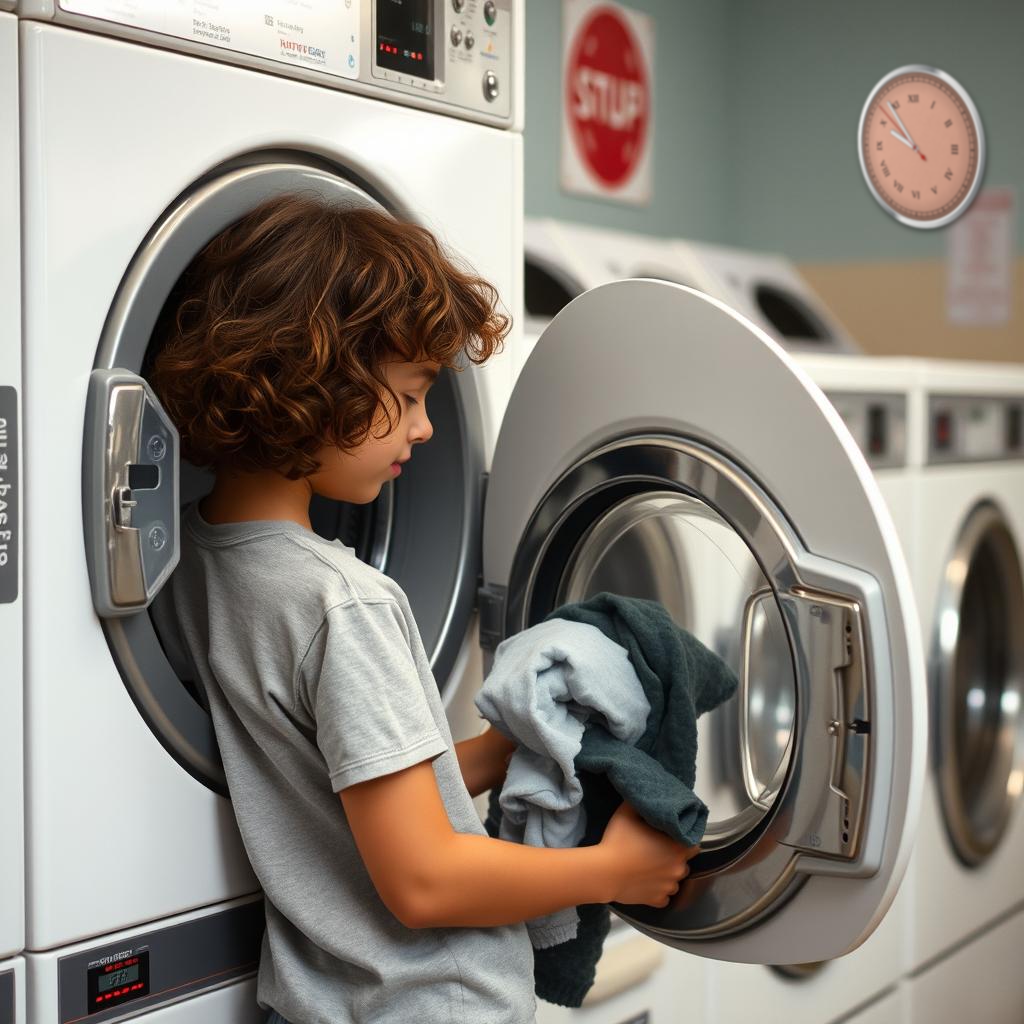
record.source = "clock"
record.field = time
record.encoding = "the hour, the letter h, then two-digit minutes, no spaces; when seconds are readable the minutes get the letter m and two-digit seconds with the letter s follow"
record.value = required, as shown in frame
9h53m52s
